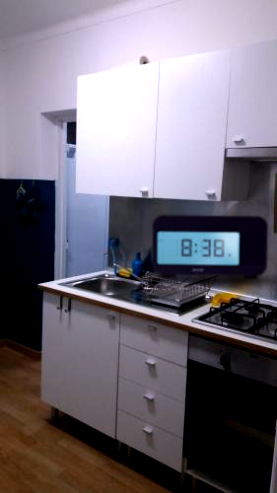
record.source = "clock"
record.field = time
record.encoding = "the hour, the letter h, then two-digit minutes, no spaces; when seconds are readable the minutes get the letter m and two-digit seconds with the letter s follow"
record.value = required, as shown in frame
8h38
